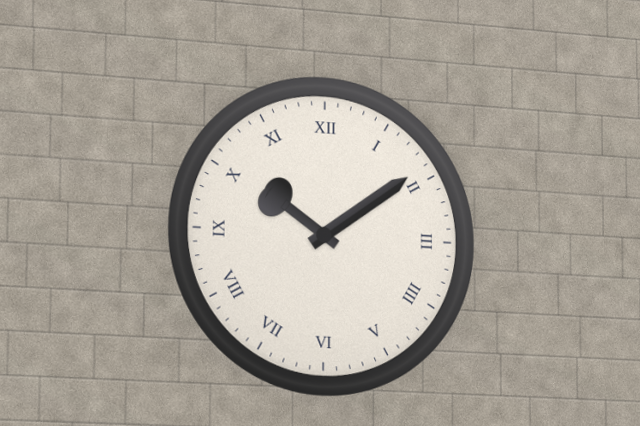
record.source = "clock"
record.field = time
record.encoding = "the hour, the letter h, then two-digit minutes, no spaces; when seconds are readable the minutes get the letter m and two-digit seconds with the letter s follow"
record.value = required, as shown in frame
10h09
